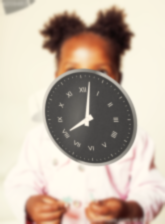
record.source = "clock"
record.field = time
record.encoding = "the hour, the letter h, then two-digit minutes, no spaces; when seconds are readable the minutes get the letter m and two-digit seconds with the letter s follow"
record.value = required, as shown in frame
8h02
